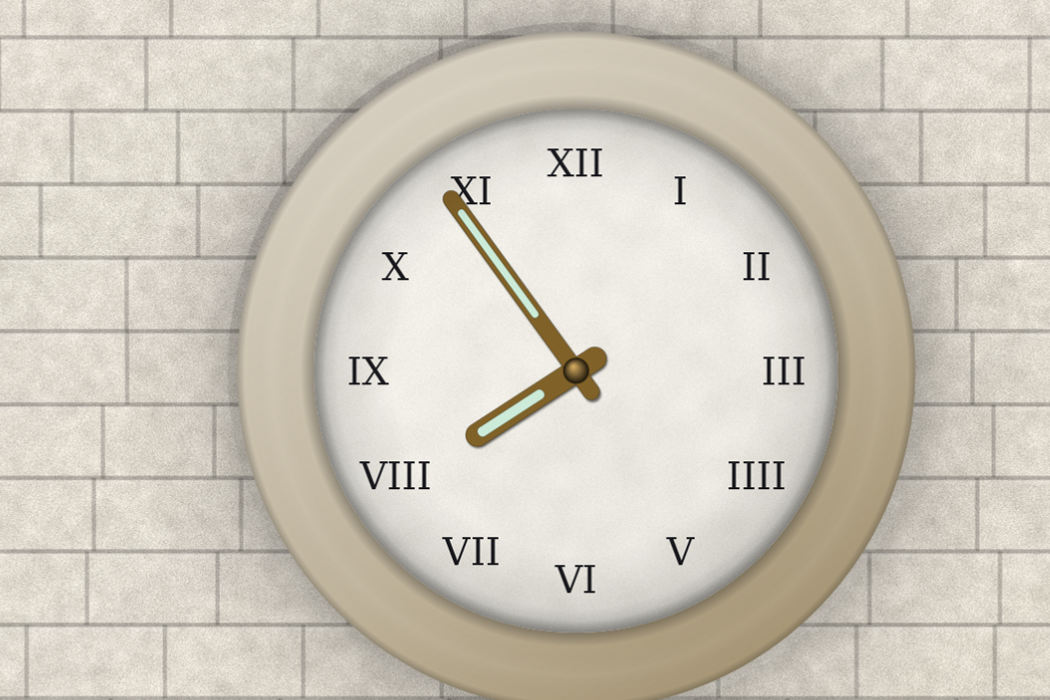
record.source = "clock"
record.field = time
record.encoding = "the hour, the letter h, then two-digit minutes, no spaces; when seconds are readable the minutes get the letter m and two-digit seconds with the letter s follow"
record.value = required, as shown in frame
7h54
